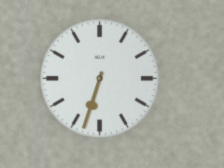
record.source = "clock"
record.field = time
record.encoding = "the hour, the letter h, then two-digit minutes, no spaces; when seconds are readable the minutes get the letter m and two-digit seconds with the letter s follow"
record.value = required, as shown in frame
6h33
